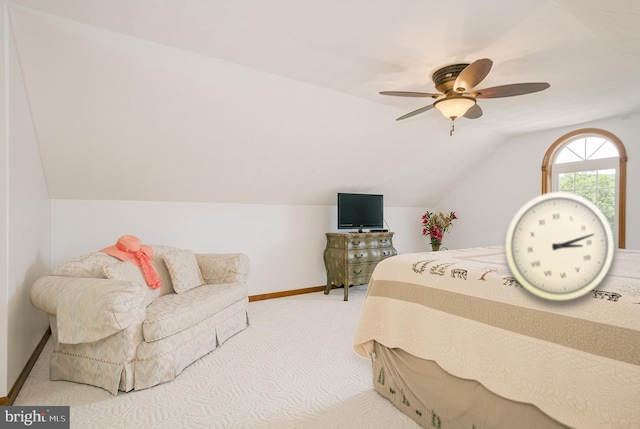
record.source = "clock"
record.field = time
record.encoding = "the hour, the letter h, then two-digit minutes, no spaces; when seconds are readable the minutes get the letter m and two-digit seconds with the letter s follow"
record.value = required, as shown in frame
3h13
